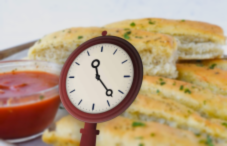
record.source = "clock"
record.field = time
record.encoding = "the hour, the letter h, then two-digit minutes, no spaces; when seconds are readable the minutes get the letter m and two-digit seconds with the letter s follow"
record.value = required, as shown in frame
11h23
